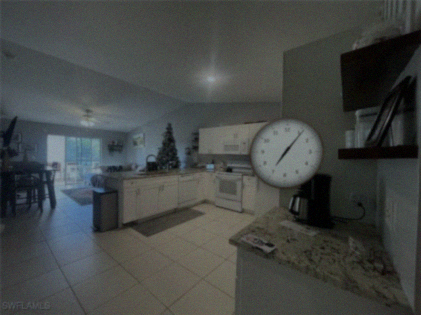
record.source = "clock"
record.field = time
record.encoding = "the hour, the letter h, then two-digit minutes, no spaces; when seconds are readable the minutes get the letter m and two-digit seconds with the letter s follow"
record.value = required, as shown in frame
7h06
